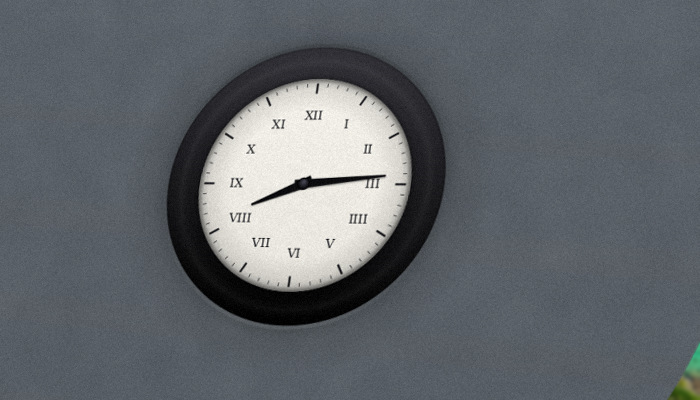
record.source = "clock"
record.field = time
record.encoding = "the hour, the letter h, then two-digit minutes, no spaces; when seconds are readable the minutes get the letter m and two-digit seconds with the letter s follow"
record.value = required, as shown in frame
8h14
